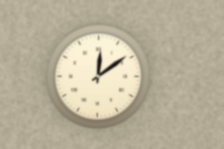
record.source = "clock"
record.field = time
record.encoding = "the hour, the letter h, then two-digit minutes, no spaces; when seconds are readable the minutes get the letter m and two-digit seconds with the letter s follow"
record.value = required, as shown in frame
12h09
